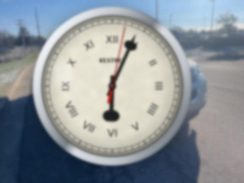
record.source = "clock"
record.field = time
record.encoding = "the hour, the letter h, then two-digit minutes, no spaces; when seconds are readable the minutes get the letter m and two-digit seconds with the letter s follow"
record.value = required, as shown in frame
6h04m02s
